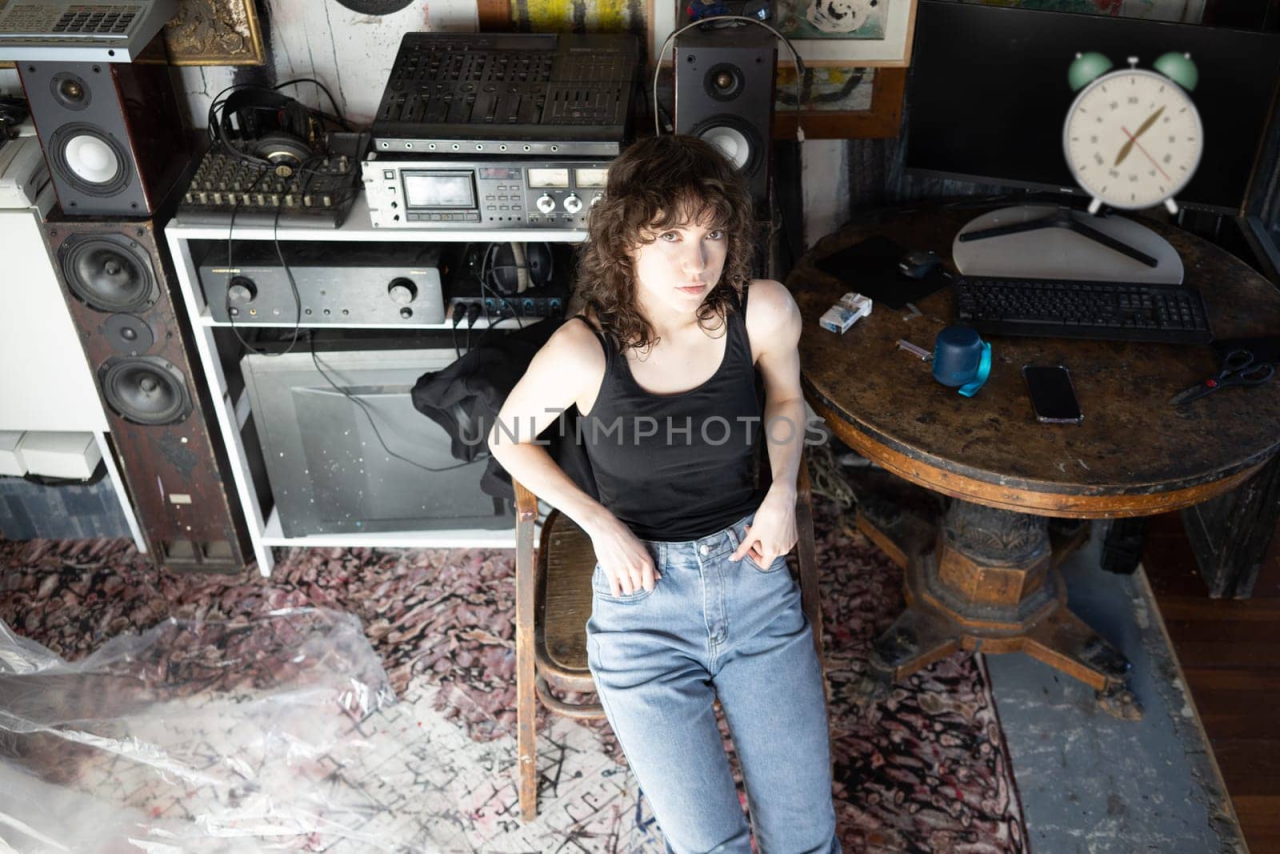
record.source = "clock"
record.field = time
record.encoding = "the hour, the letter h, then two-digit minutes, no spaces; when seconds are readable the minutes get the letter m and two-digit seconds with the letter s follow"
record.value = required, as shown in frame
7h07m23s
